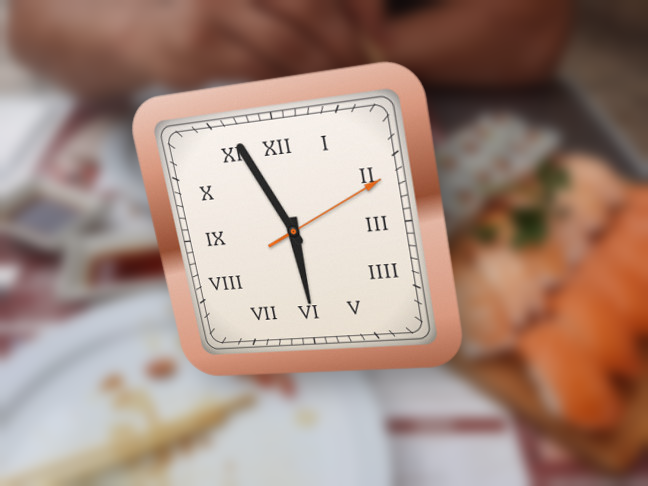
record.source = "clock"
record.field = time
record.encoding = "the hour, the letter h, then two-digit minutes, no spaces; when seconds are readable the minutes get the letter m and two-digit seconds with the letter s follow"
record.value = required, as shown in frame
5h56m11s
